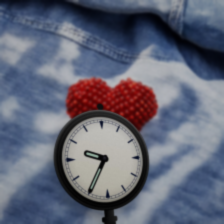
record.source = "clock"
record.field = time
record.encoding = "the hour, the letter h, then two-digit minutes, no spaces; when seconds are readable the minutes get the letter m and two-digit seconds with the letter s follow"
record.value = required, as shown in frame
9h35
